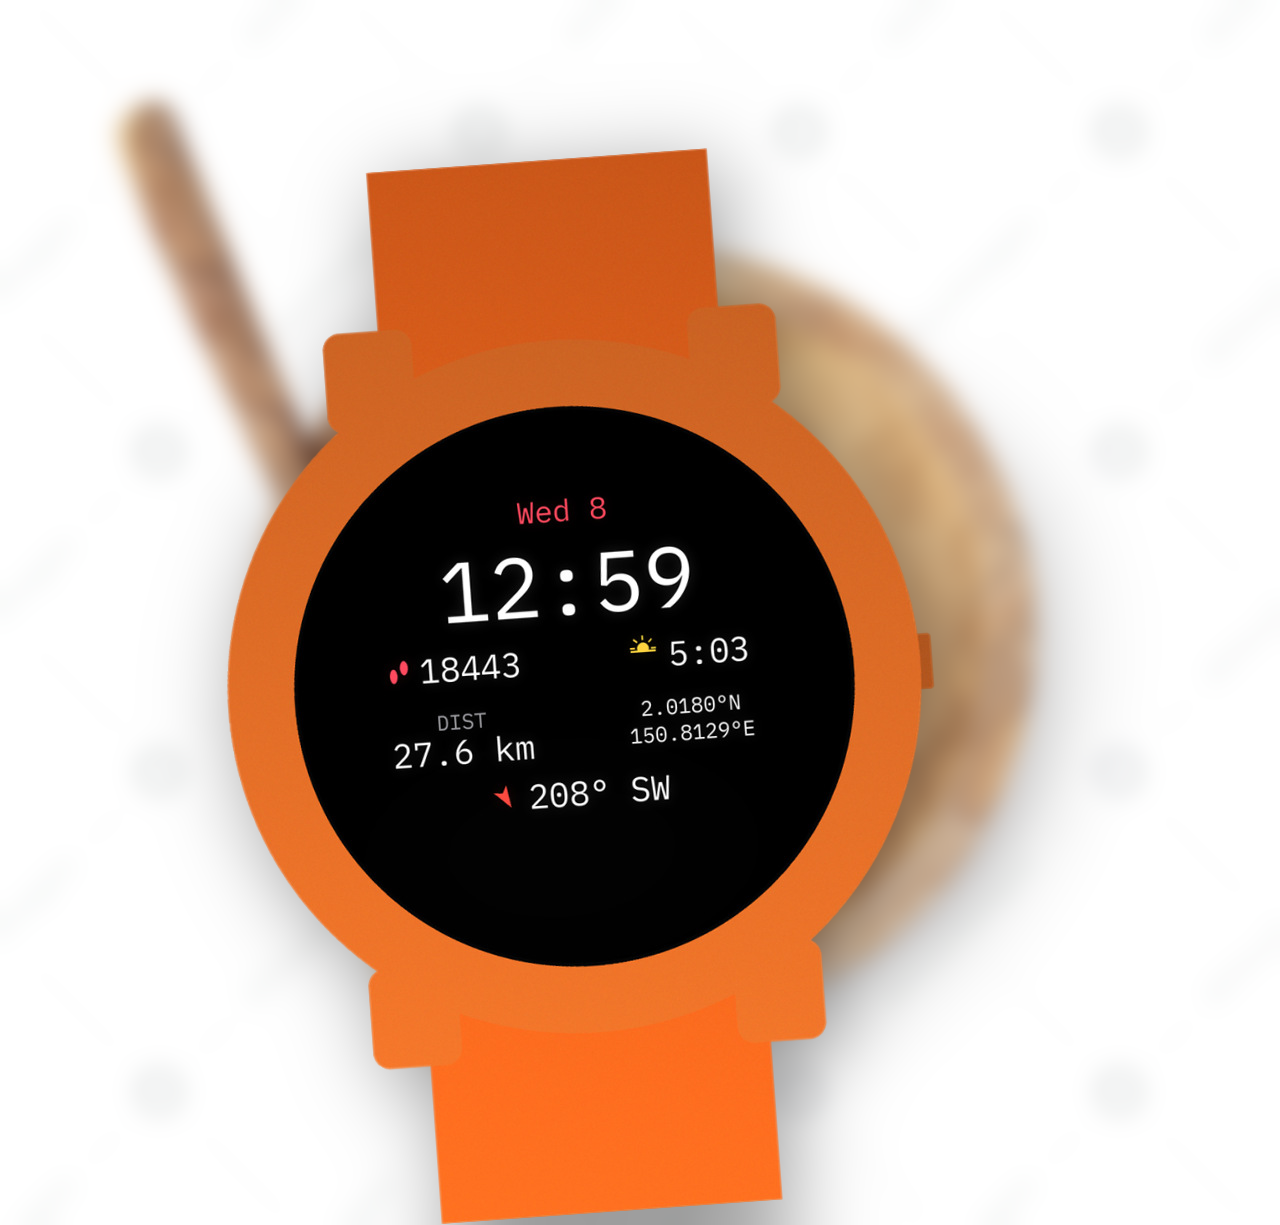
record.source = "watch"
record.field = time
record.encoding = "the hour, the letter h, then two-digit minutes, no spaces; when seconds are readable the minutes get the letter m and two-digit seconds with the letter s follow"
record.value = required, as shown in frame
12h59
